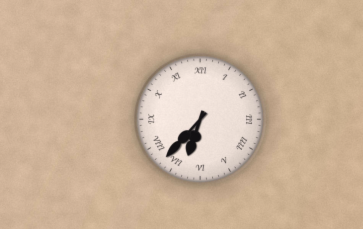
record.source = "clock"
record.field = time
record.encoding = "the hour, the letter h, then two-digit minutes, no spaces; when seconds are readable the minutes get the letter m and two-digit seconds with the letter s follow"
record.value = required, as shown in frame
6h37
